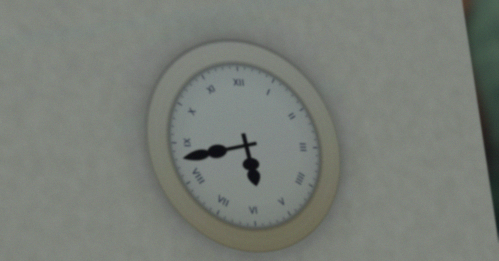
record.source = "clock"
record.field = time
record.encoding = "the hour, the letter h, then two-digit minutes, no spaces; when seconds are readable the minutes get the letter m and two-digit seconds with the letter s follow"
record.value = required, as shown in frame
5h43
